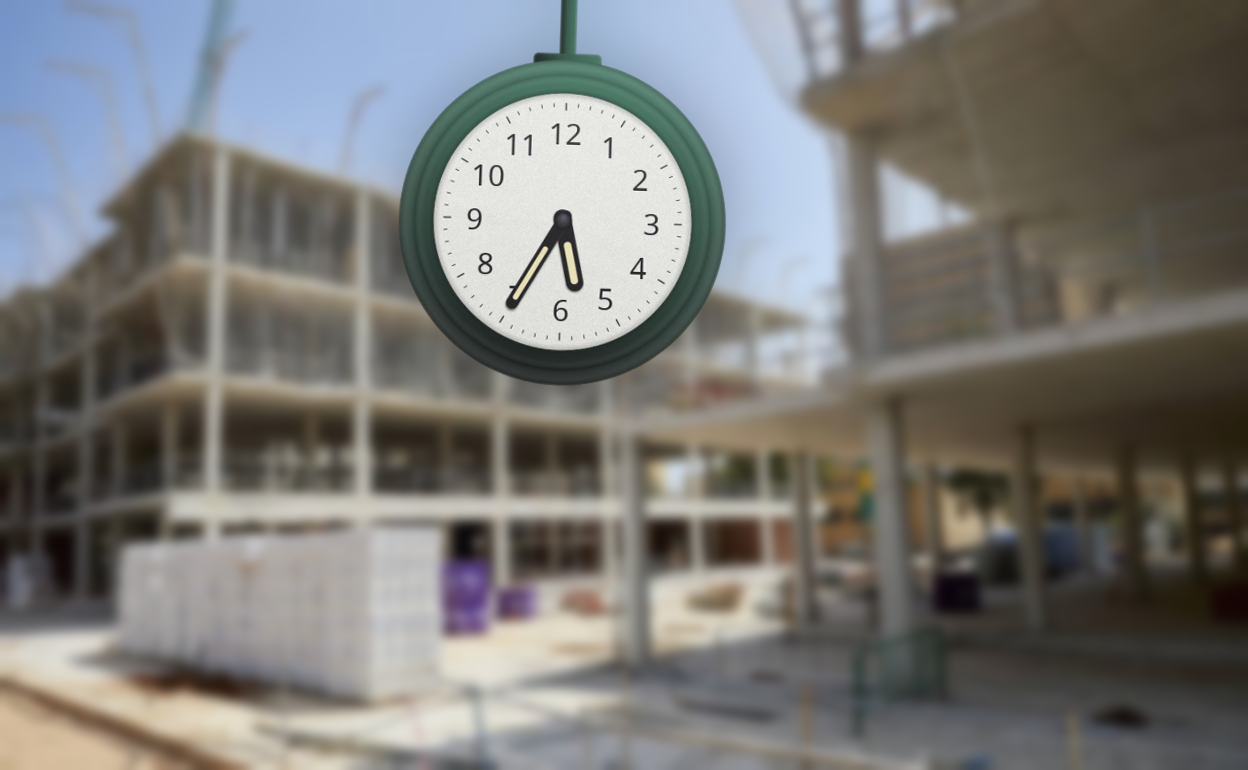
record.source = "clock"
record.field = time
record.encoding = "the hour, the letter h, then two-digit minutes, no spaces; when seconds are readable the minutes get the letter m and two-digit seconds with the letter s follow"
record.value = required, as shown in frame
5h35
